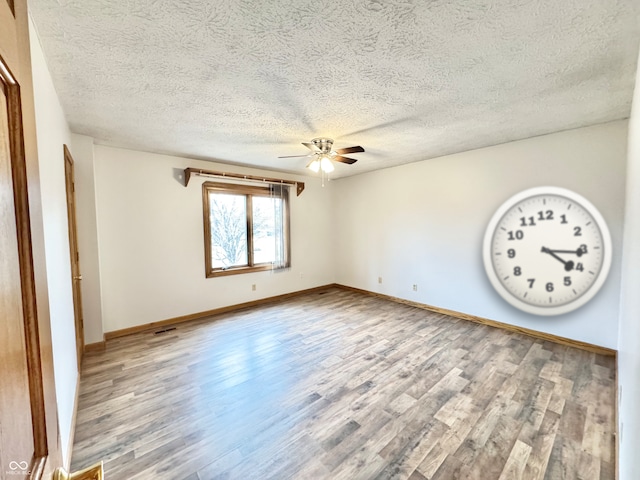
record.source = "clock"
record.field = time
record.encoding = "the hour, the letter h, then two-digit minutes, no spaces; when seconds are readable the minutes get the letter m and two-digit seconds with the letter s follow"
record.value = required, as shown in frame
4h16
